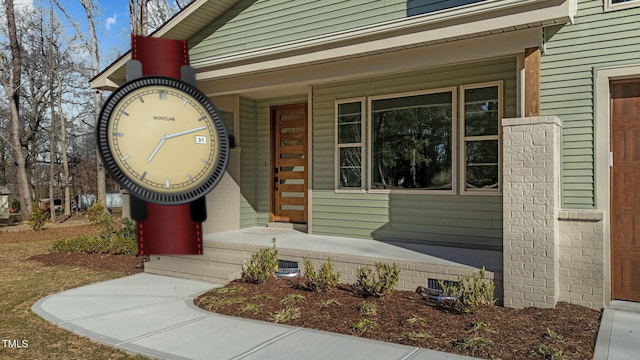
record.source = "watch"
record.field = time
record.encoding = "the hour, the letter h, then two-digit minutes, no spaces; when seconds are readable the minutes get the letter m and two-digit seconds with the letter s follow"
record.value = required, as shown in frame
7h12
